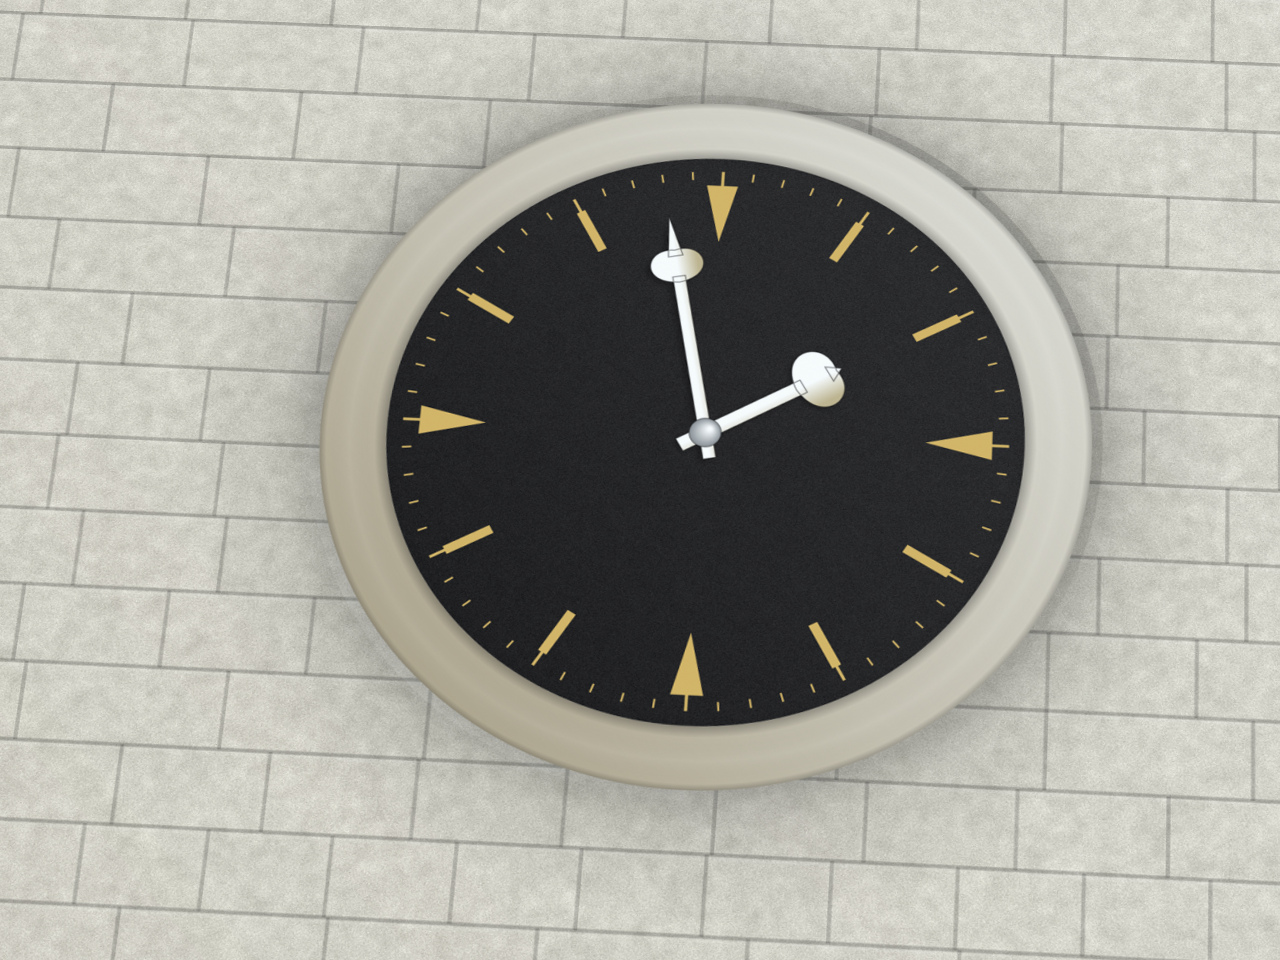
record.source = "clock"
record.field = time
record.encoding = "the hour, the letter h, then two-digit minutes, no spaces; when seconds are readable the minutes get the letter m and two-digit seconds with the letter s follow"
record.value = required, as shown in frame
1h58
